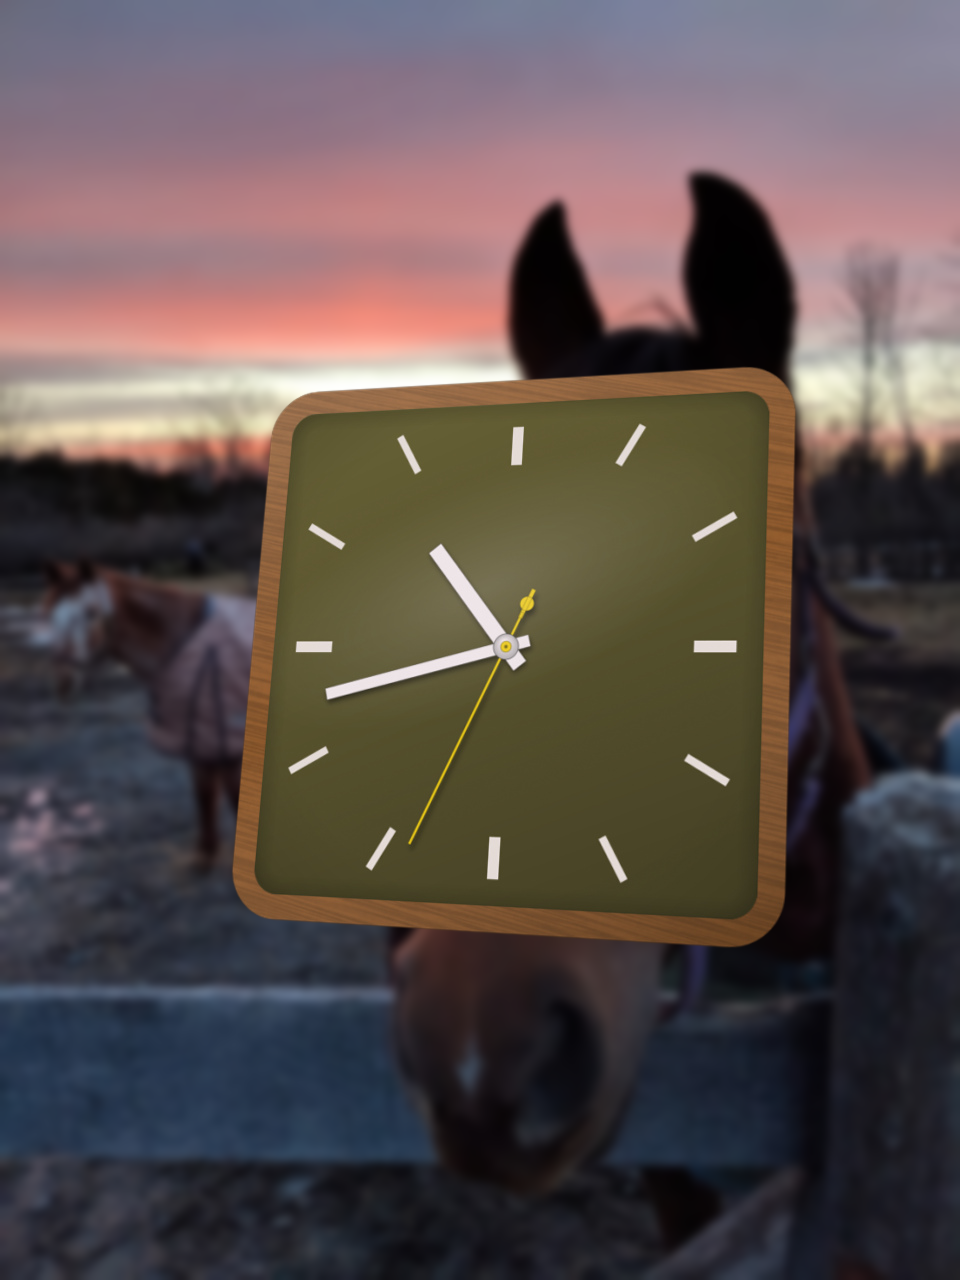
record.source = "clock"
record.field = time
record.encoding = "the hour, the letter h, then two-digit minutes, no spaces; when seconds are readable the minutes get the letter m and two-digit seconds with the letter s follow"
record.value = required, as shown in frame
10h42m34s
